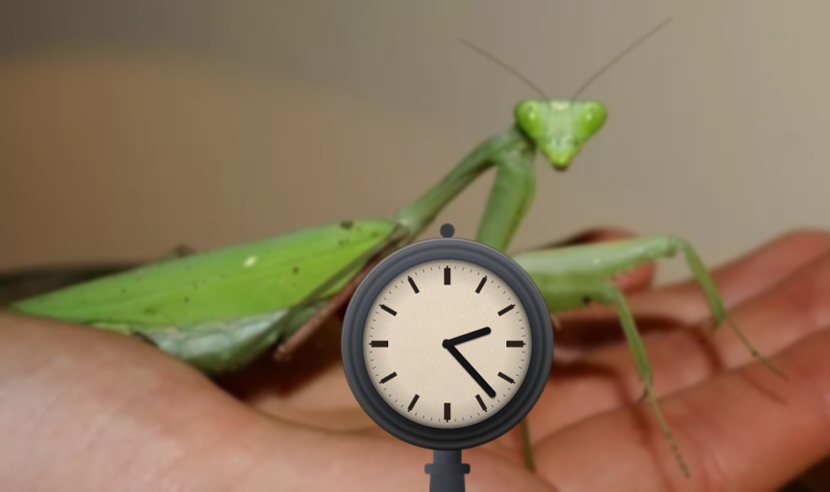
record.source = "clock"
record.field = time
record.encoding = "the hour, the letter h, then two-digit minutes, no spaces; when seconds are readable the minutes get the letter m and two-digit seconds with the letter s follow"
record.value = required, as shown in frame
2h23
